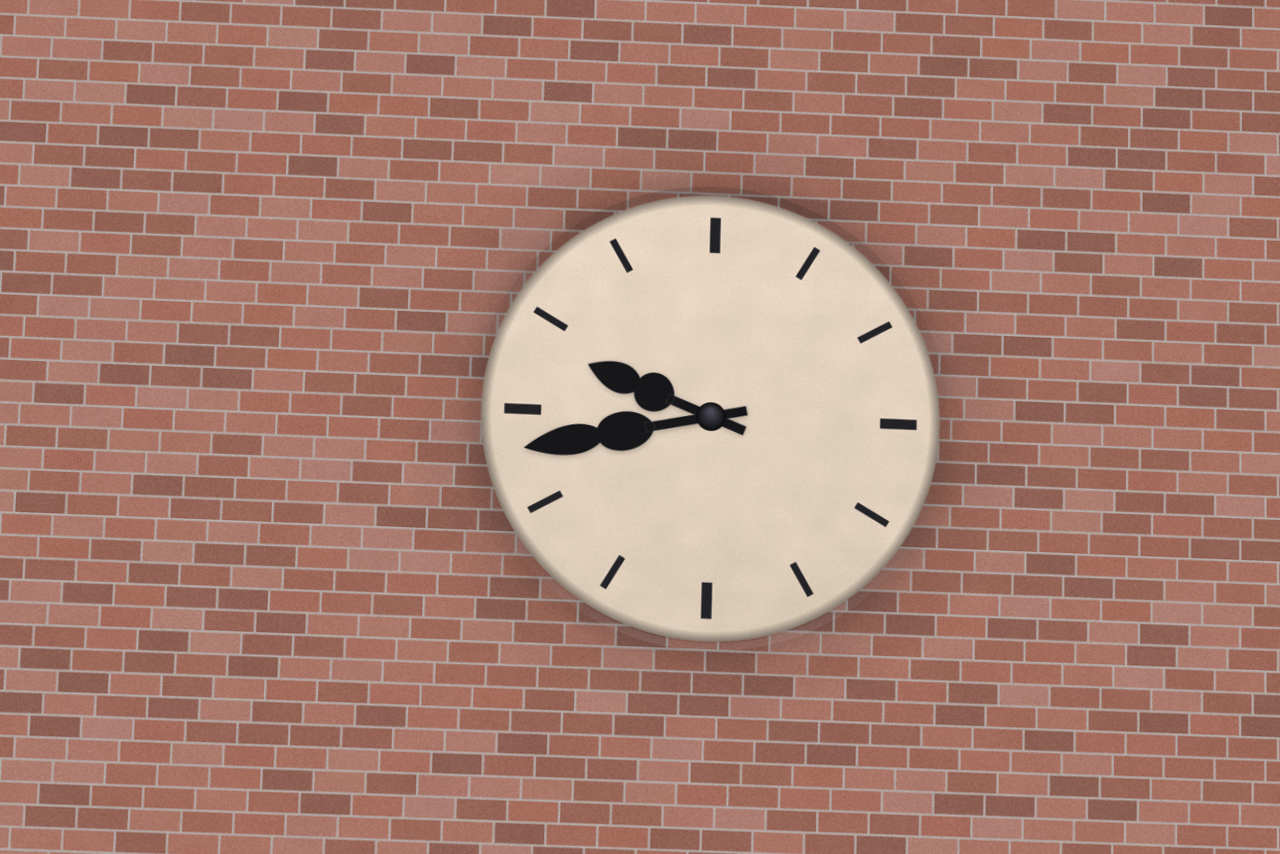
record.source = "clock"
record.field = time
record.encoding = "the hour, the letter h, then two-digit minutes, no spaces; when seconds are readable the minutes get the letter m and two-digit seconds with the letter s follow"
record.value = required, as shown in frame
9h43
